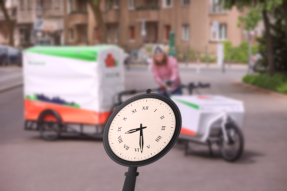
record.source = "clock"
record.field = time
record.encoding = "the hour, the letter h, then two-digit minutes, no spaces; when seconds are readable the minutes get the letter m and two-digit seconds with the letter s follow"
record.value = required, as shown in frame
8h28
